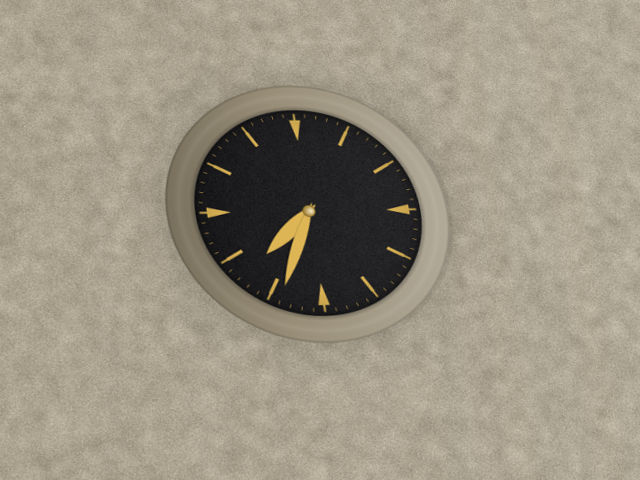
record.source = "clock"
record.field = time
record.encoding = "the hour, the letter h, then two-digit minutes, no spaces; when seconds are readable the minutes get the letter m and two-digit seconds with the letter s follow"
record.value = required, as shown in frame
7h34
